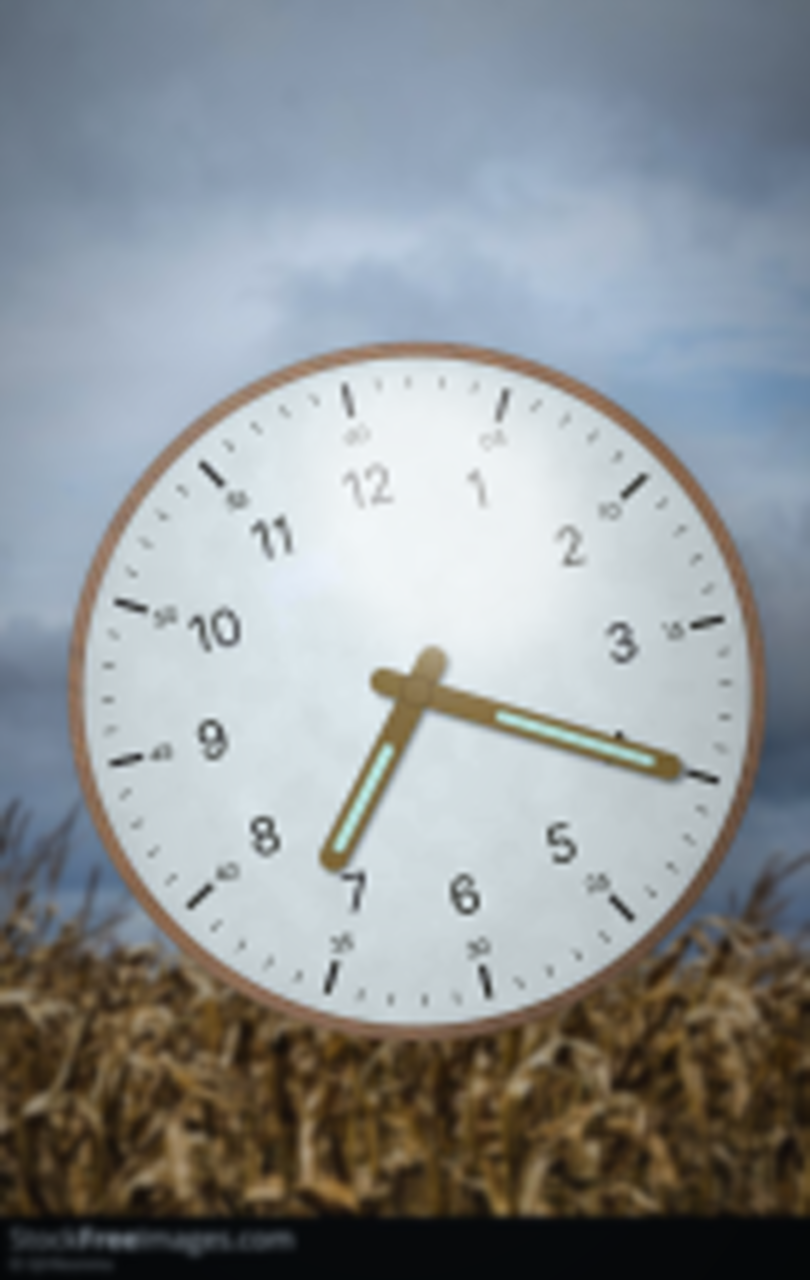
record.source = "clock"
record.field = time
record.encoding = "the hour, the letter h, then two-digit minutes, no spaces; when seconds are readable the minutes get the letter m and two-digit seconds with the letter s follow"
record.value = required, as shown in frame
7h20
